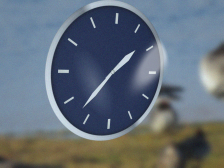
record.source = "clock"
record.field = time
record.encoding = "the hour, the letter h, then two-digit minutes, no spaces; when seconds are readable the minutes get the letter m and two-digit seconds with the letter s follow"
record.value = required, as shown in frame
1h37
